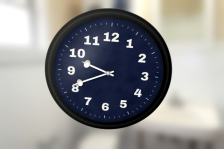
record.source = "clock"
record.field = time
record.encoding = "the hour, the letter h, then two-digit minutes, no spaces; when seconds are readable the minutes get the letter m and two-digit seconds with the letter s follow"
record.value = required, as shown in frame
9h41
